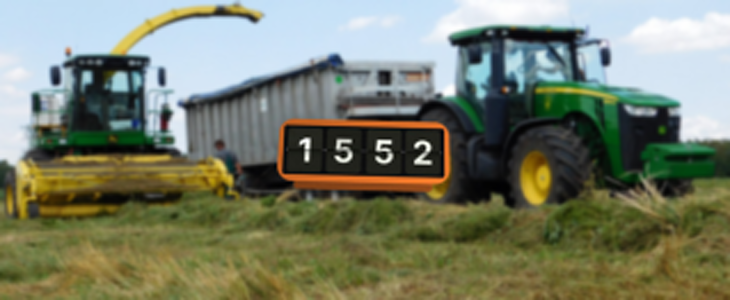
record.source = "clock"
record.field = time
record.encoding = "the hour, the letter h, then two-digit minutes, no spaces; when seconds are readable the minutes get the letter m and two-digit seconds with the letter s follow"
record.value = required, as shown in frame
15h52
